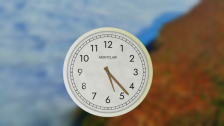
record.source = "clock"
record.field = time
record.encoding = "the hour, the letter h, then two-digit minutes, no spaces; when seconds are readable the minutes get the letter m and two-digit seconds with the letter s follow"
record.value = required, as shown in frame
5h23
